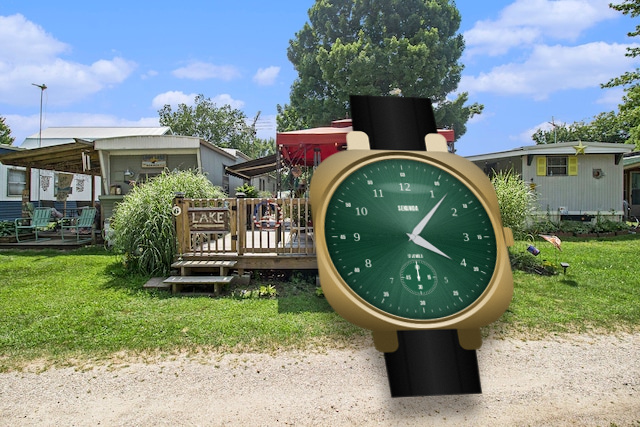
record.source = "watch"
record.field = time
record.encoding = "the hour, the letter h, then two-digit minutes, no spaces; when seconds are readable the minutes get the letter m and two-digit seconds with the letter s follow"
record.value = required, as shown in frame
4h07
